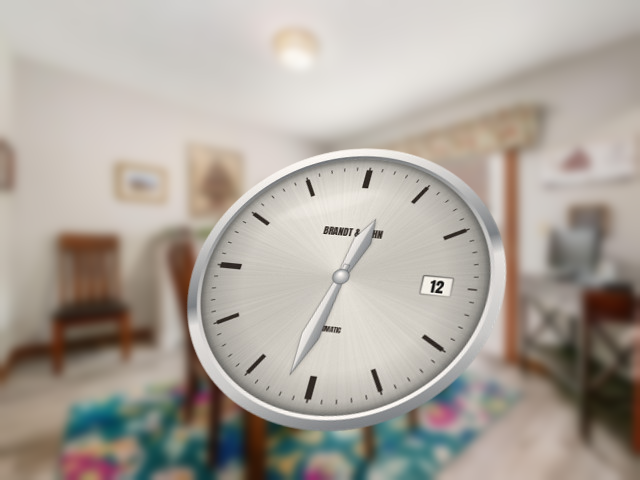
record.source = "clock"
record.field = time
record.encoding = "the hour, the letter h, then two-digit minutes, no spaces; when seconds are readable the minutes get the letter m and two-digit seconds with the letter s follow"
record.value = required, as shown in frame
12h32
